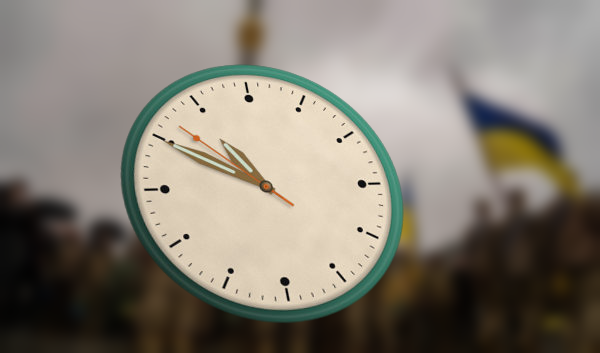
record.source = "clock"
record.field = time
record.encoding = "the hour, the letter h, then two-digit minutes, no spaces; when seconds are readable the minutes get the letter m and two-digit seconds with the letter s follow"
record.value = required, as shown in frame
10h49m52s
